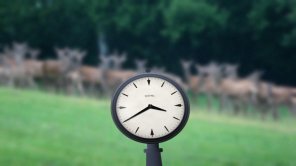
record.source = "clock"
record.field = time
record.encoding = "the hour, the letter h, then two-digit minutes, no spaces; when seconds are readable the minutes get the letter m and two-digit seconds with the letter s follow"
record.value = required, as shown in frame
3h40
